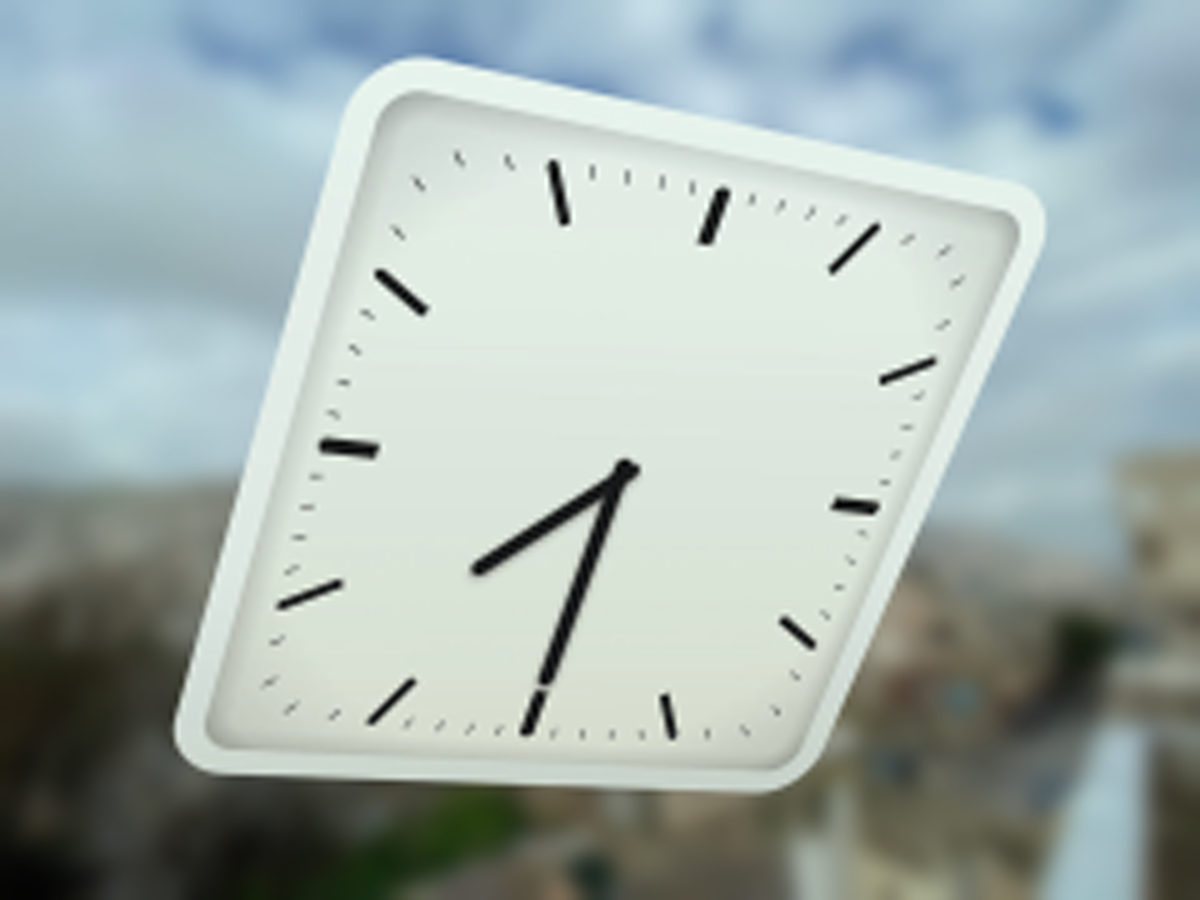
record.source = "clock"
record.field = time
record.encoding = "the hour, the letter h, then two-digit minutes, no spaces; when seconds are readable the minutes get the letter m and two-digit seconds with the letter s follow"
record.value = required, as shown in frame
7h30
